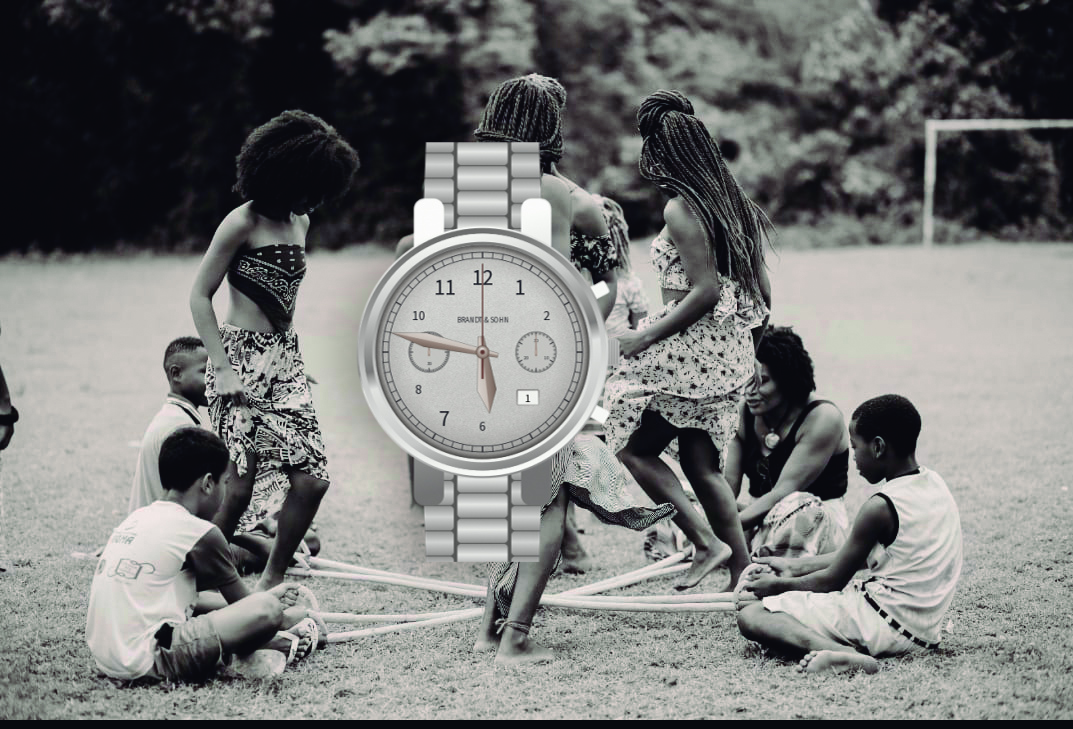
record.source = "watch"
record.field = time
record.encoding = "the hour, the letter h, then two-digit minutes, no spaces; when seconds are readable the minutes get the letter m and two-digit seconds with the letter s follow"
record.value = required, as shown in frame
5h47
